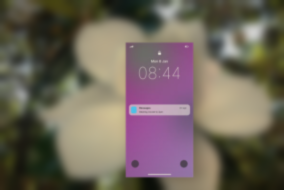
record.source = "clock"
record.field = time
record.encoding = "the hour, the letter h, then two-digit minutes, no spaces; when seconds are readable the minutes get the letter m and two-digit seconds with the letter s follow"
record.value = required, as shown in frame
8h44
